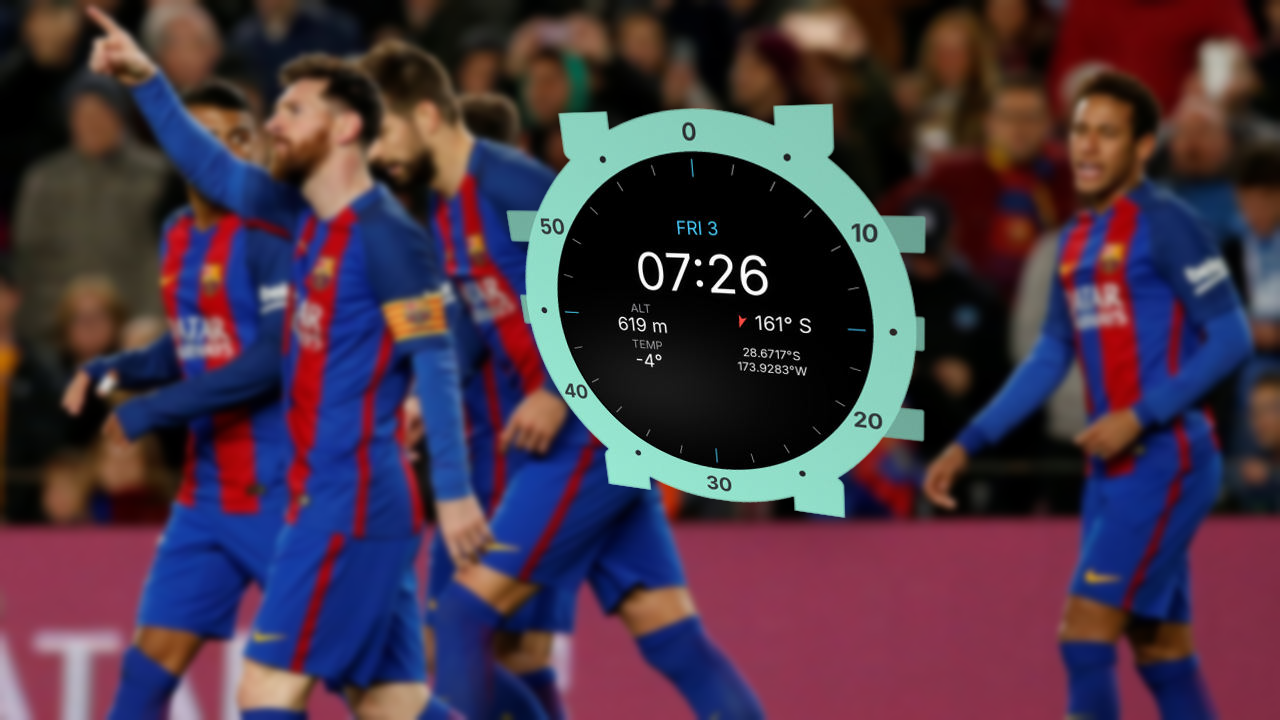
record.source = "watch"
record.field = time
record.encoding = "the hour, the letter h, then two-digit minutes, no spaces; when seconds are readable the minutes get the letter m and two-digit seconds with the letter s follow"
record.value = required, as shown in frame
7h26
